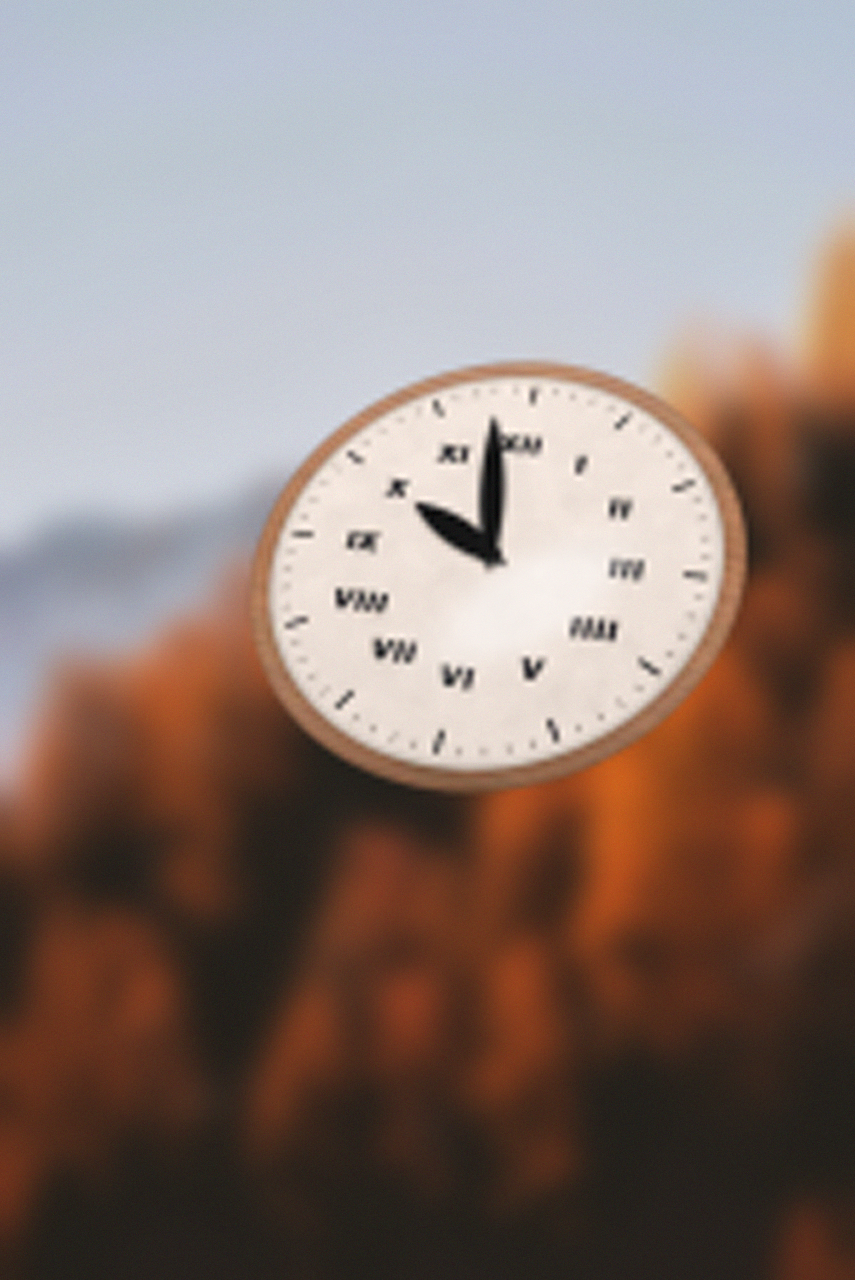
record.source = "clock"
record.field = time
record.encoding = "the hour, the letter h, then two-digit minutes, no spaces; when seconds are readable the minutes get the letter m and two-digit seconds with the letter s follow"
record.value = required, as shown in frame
9h58
